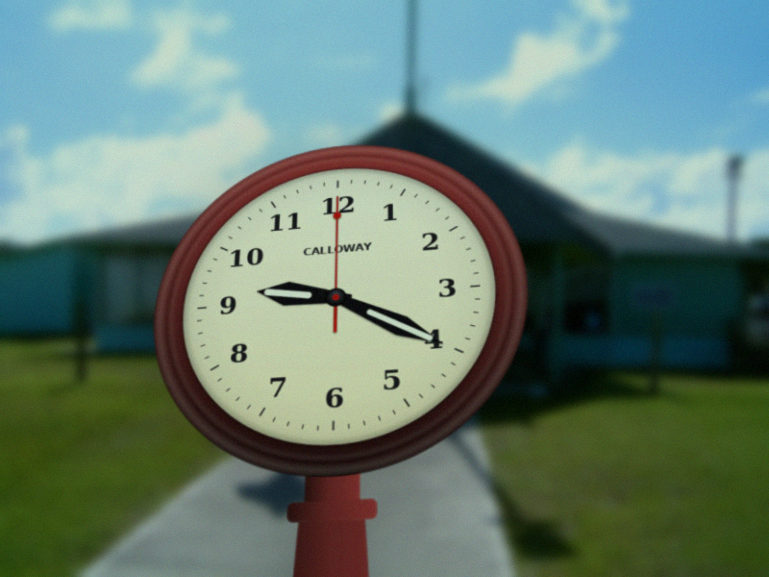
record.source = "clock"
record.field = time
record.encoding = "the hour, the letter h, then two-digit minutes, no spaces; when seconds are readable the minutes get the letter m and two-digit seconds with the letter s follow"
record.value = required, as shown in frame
9h20m00s
